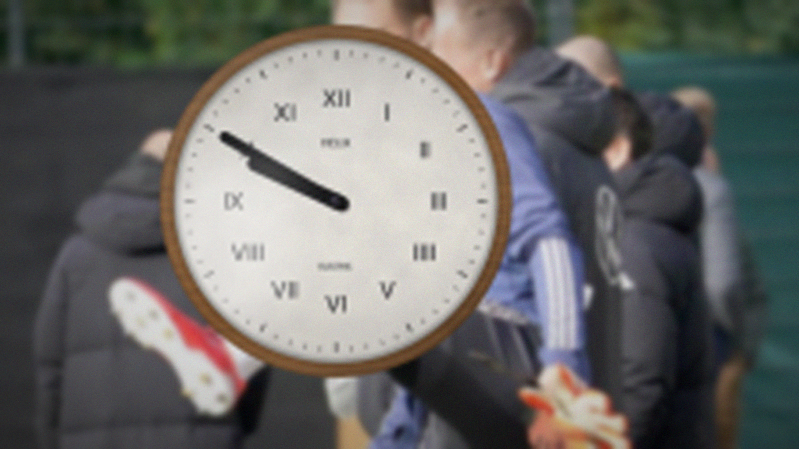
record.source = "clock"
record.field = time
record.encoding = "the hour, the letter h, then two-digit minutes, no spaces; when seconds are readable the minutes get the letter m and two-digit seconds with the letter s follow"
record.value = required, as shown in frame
9h50
